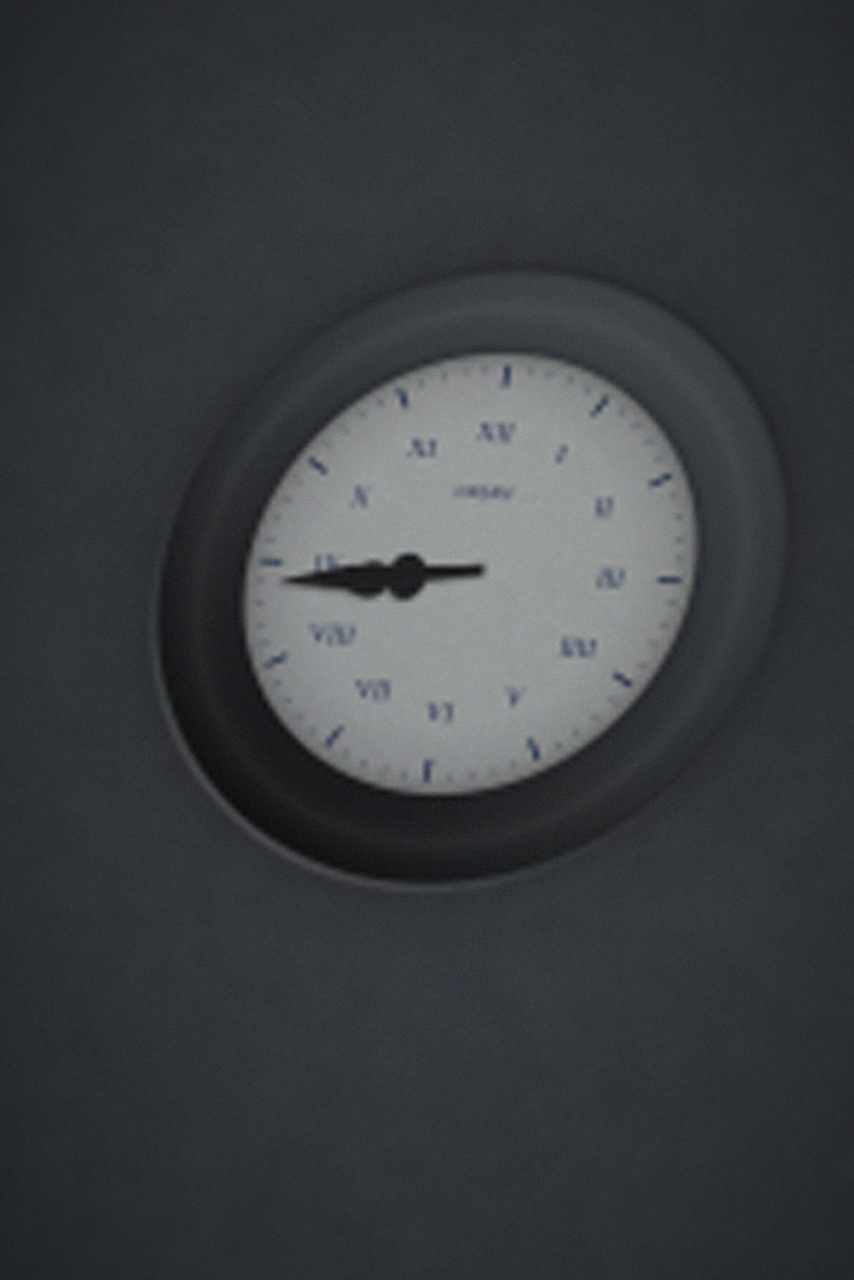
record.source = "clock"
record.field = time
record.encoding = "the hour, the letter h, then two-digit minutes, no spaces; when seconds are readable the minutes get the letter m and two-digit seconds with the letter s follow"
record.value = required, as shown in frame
8h44
